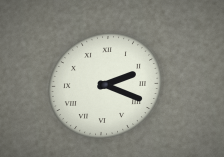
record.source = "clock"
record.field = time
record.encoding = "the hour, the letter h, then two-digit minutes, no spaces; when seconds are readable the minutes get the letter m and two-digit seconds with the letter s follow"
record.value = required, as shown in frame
2h19
